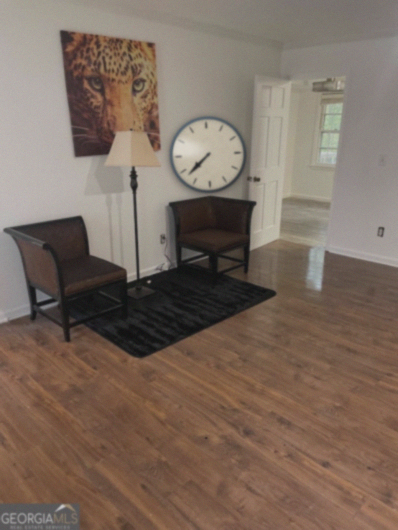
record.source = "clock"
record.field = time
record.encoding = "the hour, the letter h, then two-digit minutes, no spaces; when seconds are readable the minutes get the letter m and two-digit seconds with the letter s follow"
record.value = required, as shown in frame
7h38
